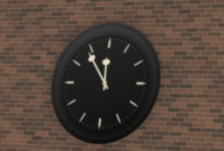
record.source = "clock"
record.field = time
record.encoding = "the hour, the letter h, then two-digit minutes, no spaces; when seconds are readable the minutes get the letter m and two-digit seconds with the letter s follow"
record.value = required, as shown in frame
11h54
